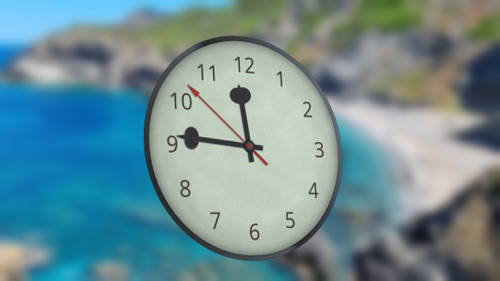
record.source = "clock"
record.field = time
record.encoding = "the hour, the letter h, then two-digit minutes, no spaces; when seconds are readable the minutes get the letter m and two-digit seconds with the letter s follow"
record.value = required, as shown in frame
11h45m52s
